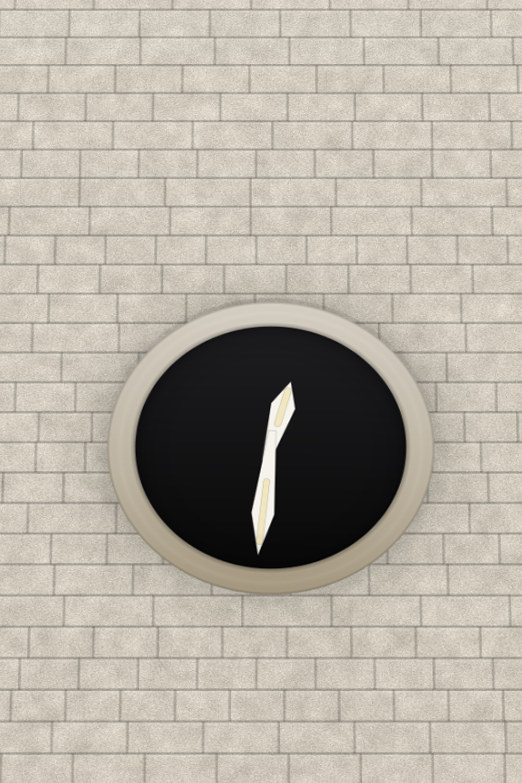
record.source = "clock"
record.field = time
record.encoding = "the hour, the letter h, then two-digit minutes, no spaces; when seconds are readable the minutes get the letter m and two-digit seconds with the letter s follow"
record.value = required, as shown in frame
12h31
